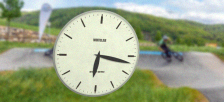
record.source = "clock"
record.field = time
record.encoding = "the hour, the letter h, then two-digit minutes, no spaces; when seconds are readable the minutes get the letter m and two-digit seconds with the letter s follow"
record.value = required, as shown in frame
6h17
